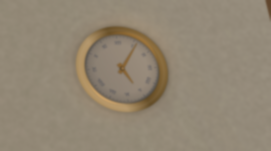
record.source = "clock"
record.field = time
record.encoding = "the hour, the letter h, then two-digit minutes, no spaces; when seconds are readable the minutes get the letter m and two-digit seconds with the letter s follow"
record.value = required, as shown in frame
5h06
